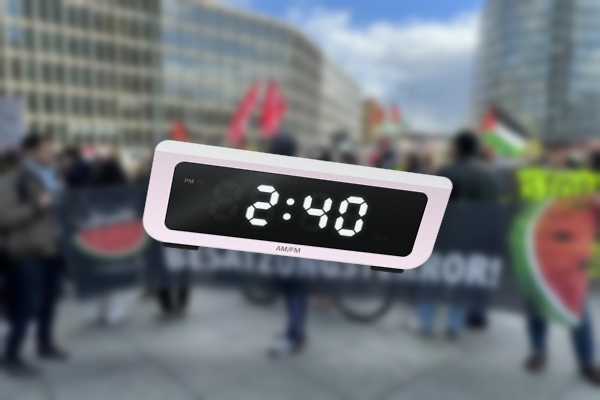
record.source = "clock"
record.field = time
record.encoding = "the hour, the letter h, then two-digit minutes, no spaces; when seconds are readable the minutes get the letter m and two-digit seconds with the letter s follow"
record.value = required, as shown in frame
2h40
